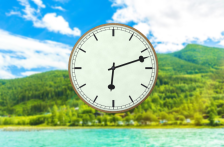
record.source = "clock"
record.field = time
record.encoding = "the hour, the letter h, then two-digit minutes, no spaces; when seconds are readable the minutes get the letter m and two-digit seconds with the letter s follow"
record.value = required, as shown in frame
6h12
